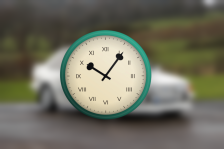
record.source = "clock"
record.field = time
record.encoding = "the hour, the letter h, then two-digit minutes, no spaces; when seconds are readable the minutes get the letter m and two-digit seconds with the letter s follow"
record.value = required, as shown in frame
10h06
